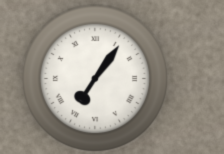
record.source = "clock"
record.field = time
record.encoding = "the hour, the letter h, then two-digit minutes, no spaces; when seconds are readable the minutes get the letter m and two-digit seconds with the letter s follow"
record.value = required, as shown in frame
7h06
